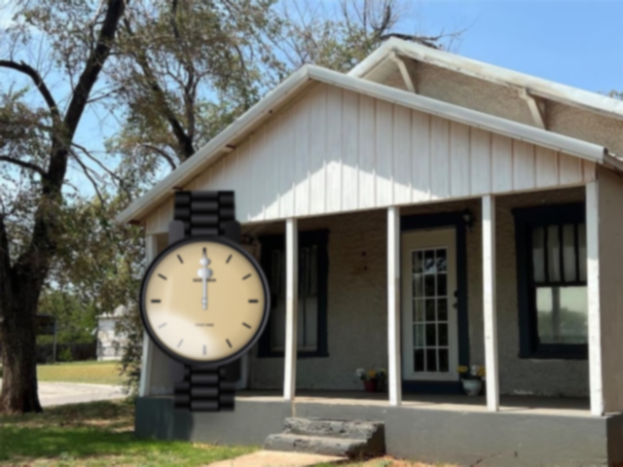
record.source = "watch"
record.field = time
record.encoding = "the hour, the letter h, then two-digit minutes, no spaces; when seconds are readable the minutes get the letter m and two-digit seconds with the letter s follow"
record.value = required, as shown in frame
12h00
